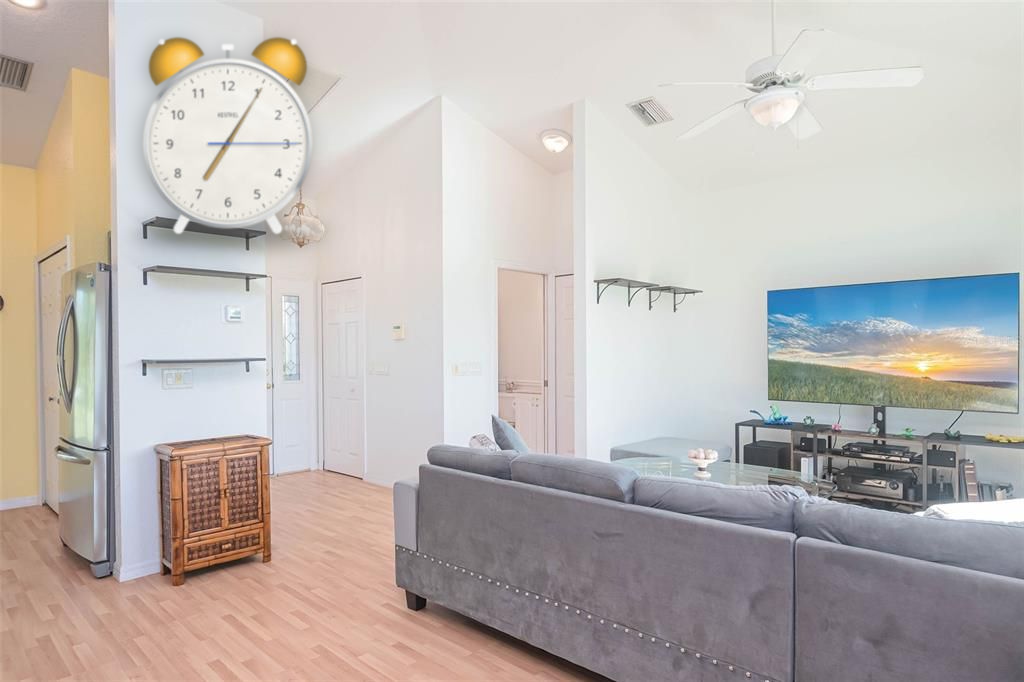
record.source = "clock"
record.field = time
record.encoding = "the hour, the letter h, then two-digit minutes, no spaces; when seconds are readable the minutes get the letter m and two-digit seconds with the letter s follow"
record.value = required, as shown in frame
7h05m15s
